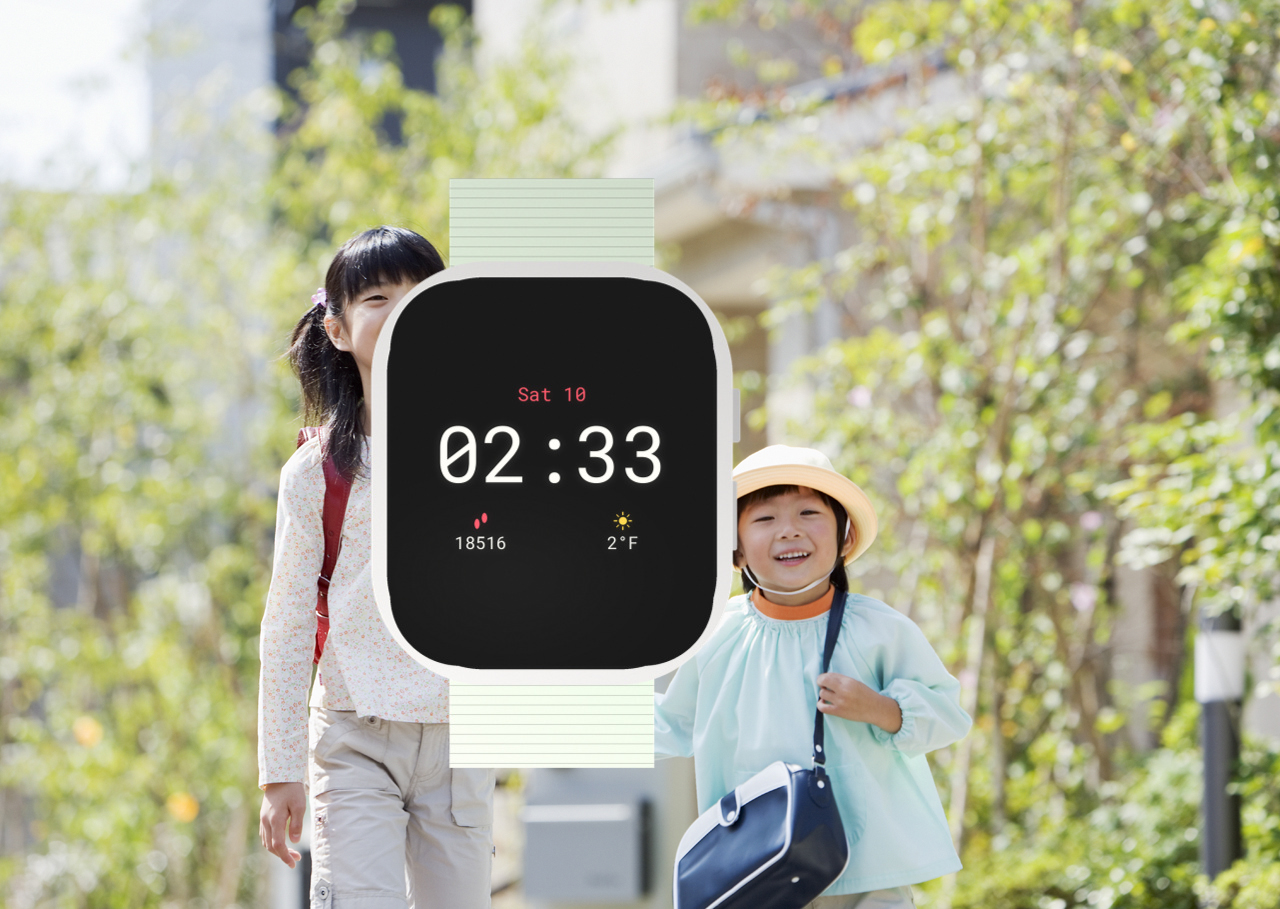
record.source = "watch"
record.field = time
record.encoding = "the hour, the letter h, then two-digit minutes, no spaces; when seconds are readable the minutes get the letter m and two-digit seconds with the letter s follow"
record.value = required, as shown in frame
2h33
